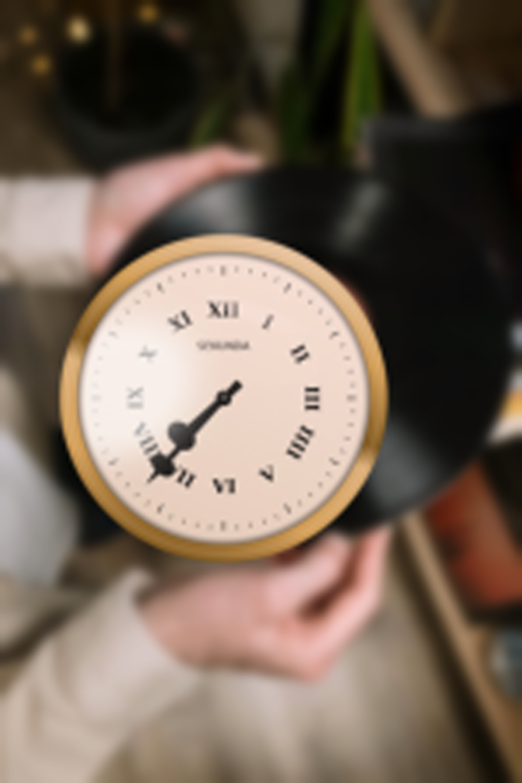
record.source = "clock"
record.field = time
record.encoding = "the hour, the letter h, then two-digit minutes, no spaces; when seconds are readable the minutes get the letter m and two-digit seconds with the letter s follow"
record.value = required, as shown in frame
7h37
